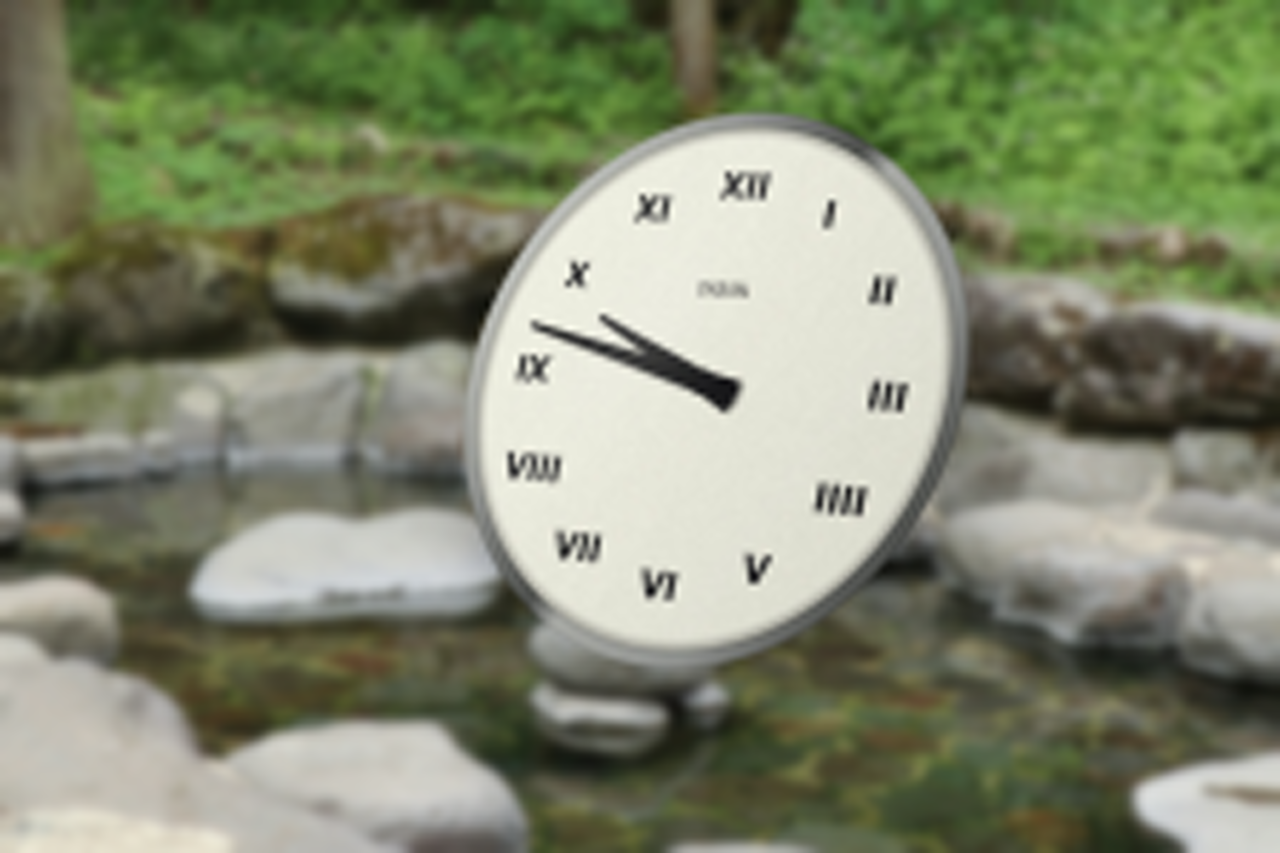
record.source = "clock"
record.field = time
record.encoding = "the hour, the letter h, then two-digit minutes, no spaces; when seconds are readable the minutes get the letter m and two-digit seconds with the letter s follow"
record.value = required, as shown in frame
9h47
